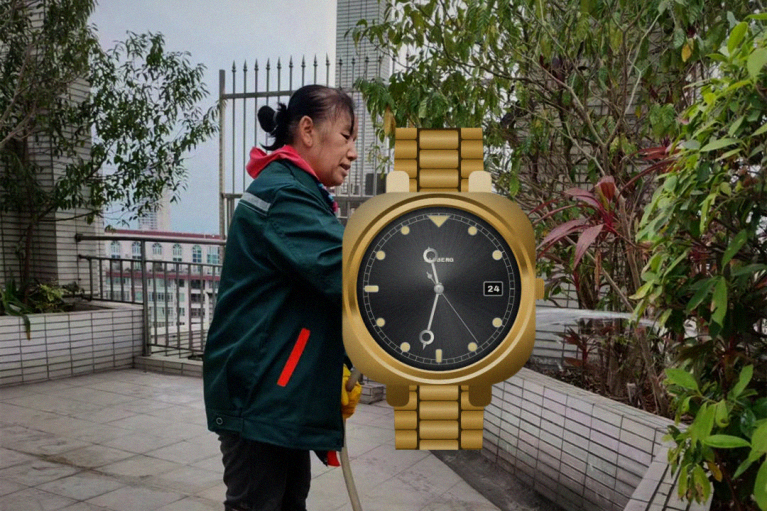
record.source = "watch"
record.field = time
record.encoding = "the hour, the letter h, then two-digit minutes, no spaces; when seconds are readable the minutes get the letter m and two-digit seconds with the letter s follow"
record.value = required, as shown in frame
11h32m24s
